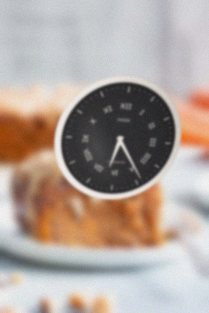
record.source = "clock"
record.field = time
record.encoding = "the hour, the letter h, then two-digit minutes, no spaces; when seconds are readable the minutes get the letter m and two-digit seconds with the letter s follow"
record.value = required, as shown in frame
6h24
